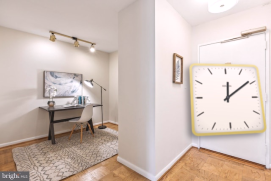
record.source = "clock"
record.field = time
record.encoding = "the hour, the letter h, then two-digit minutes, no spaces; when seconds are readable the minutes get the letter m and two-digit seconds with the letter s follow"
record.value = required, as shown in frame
12h09
